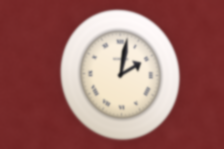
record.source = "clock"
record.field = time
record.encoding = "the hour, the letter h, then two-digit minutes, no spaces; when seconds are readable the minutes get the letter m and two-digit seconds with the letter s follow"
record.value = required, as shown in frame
2h02
